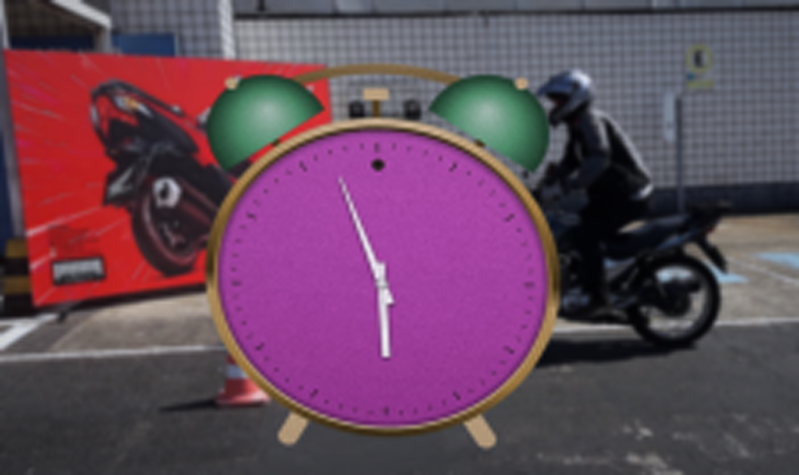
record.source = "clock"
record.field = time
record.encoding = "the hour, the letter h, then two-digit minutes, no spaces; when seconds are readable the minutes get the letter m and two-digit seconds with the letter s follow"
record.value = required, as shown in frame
5h57
